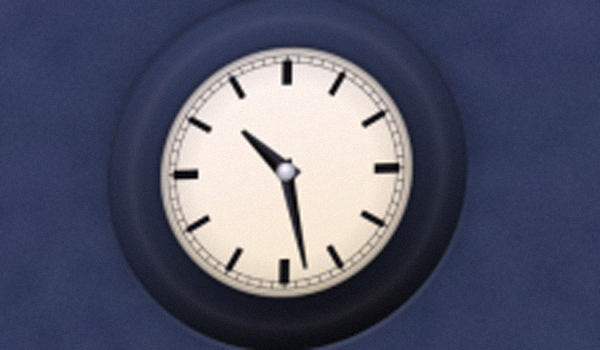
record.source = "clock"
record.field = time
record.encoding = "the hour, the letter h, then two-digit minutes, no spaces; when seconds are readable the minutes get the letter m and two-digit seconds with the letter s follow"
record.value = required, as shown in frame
10h28
